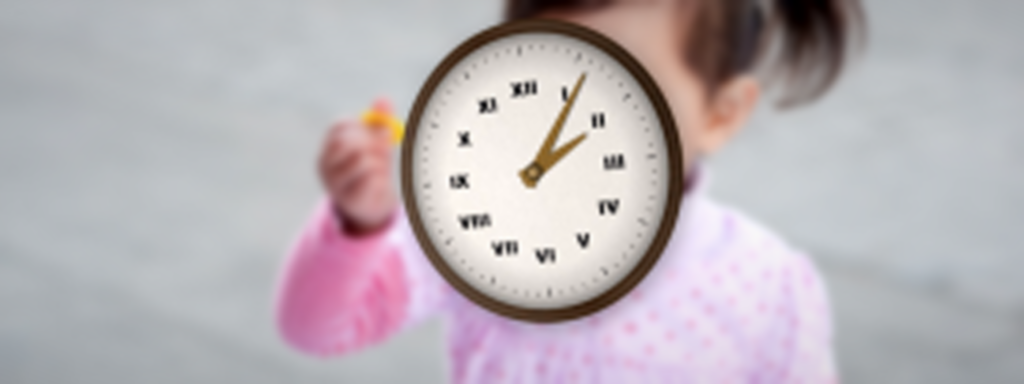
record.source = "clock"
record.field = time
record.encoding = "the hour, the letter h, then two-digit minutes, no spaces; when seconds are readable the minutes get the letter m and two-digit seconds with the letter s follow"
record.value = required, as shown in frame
2h06
